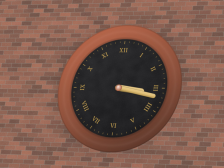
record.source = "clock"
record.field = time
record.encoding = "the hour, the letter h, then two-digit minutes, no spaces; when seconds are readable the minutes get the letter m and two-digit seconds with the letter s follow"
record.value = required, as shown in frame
3h17
